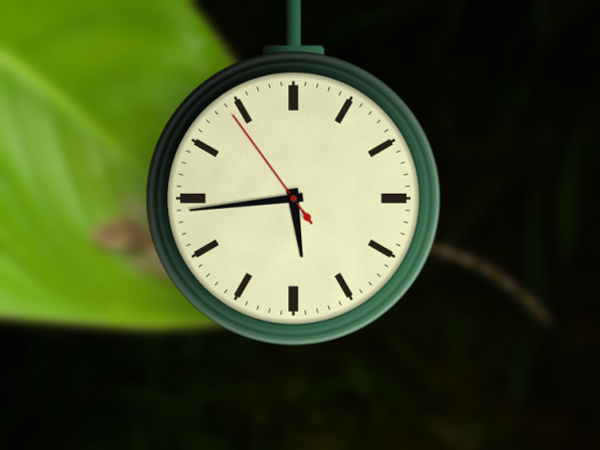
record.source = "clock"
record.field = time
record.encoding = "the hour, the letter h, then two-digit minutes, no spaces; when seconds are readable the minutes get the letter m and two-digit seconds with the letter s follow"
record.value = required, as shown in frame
5h43m54s
